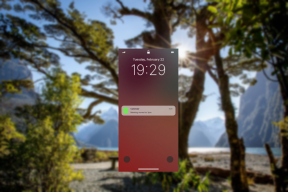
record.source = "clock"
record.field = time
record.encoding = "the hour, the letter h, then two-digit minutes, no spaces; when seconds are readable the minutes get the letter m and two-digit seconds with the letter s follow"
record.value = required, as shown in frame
19h29
